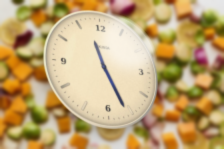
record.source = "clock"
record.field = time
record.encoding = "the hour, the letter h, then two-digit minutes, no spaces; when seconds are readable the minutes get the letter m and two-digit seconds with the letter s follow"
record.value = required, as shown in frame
11h26
